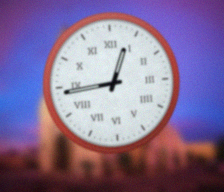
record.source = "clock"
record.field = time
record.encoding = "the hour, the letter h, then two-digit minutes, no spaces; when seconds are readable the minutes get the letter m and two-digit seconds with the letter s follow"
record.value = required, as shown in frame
12h44
